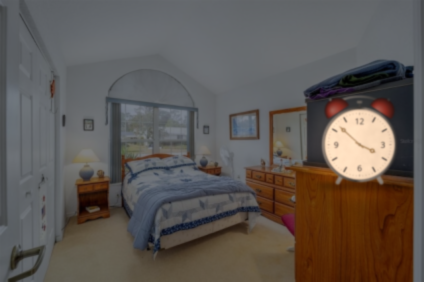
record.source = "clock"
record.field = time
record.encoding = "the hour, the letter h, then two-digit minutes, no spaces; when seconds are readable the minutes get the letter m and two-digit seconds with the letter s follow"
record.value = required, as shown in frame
3h52
